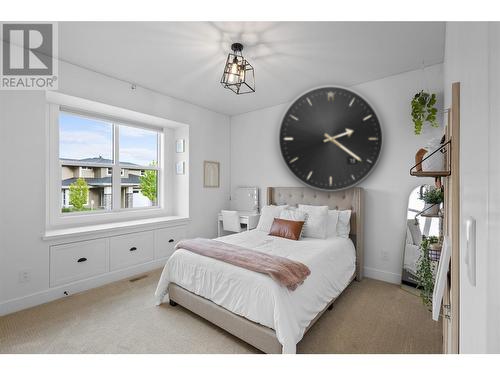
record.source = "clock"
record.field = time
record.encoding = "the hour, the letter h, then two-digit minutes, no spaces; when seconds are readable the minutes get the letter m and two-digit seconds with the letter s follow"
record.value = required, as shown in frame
2h21
